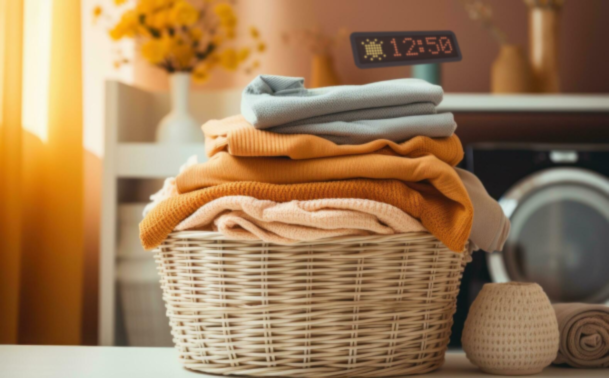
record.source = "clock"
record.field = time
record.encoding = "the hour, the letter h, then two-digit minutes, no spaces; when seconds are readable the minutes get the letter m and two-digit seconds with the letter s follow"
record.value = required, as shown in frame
12h50
